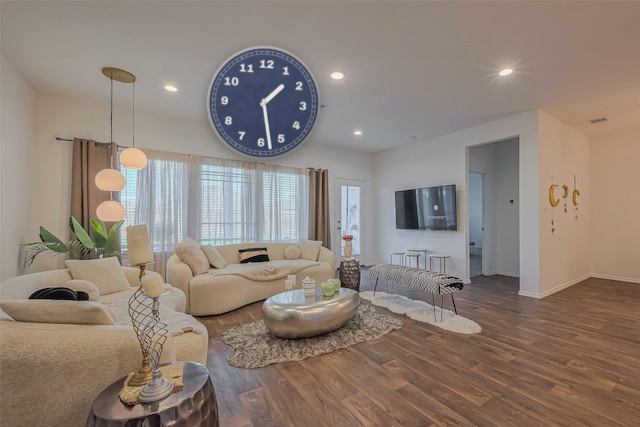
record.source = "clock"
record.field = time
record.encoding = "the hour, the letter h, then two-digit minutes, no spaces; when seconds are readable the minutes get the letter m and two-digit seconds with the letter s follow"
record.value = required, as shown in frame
1h28
